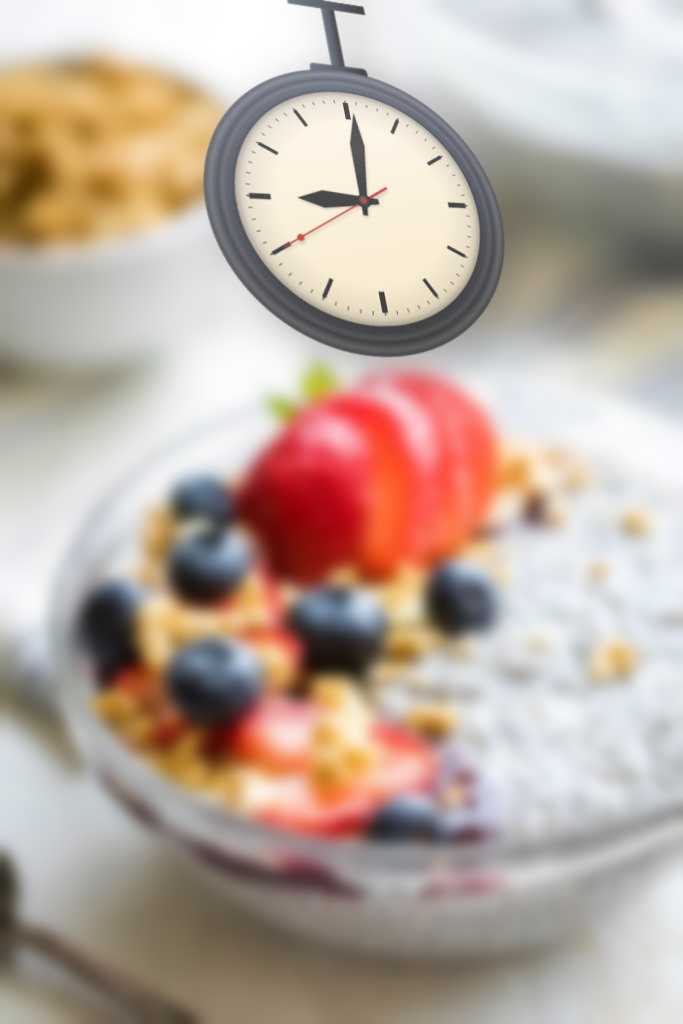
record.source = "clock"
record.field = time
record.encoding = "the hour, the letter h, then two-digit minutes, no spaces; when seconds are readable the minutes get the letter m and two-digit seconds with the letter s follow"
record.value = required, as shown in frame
9h00m40s
